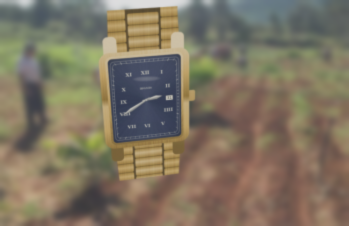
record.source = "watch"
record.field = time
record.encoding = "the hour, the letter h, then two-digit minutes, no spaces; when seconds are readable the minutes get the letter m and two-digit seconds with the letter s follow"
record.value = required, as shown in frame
2h40
